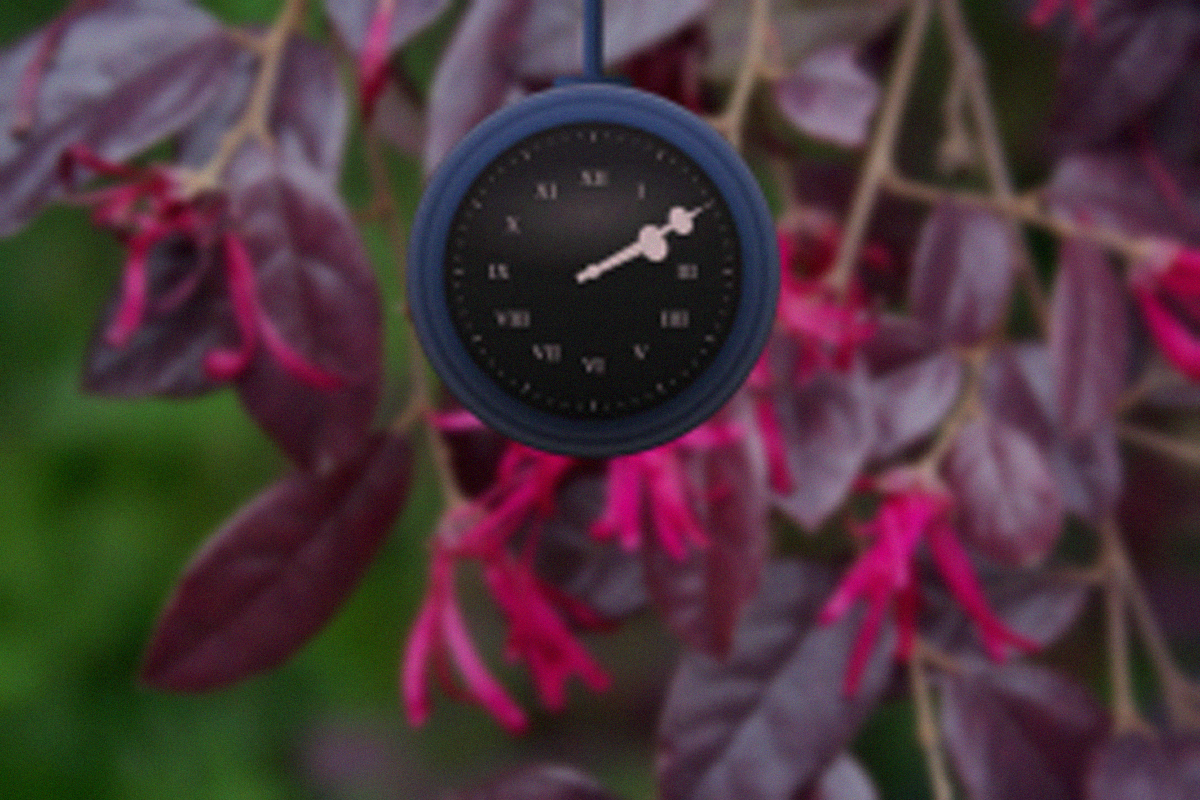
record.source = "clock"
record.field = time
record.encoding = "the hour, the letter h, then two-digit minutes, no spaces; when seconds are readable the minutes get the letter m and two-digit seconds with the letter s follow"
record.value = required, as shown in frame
2h10
